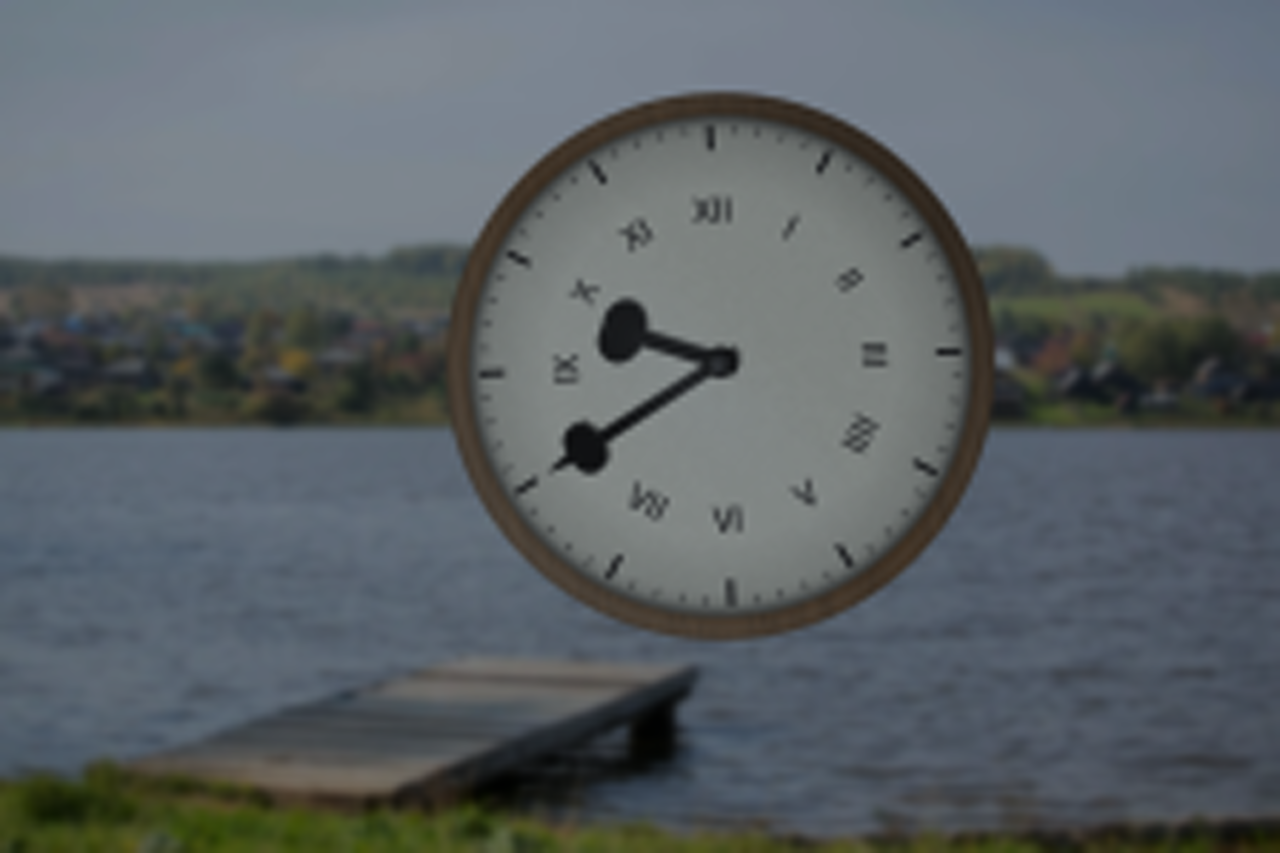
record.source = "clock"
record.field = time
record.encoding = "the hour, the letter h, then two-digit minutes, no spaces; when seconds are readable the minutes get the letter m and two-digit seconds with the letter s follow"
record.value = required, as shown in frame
9h40
